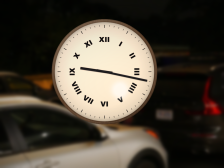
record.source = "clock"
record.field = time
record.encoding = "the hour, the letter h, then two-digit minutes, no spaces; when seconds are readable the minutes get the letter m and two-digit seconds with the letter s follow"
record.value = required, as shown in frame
9h17
